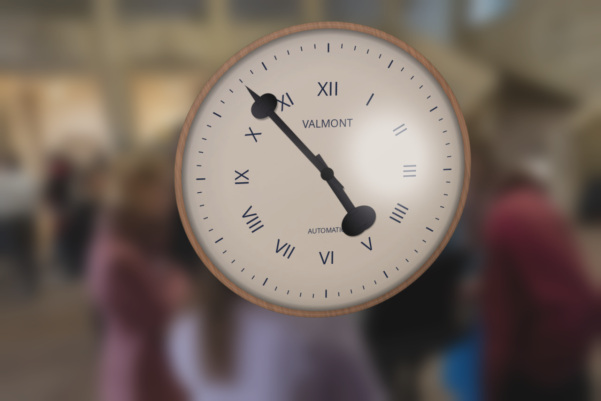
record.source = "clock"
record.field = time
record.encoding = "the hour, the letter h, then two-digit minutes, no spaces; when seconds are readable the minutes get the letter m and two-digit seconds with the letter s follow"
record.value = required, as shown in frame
4h53
